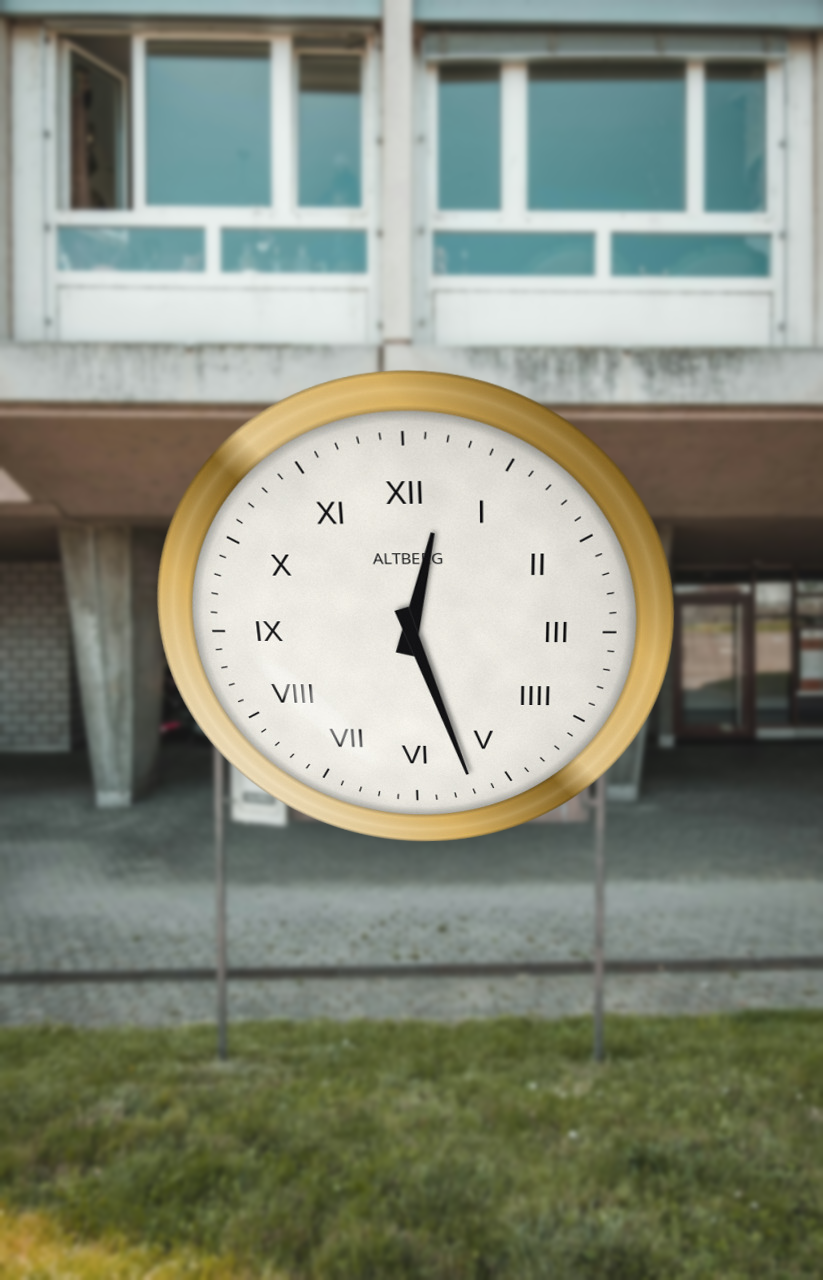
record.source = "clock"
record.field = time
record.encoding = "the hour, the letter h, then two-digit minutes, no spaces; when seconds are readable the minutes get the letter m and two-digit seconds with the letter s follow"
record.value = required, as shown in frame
12h27
